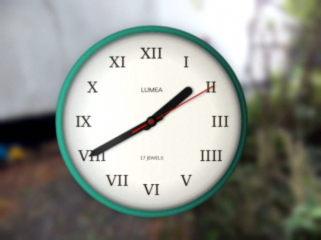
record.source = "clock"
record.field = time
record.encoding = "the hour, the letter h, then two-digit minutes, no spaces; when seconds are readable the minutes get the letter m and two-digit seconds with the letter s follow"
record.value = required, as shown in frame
1h40m10s
